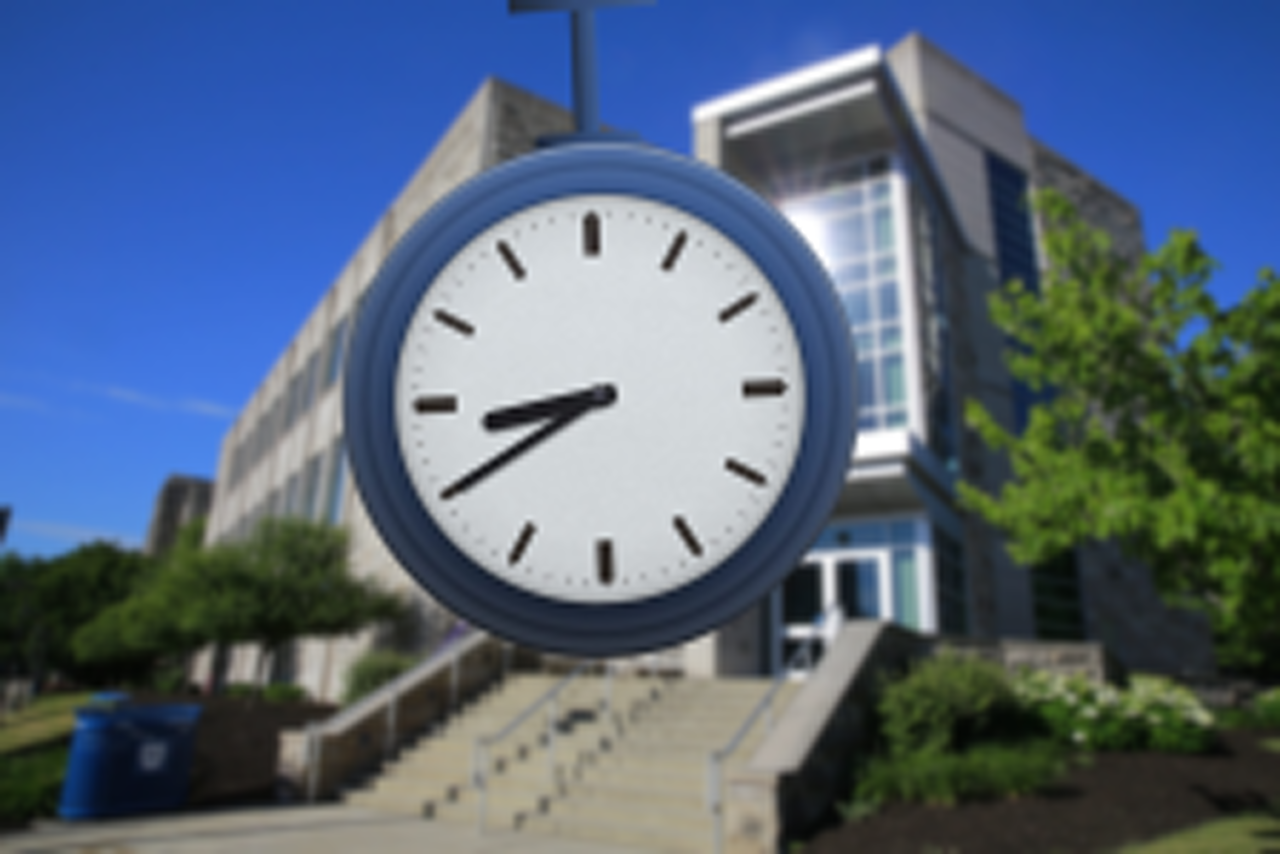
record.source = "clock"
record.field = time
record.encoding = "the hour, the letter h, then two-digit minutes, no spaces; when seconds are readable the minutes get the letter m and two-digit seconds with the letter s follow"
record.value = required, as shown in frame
8h40
